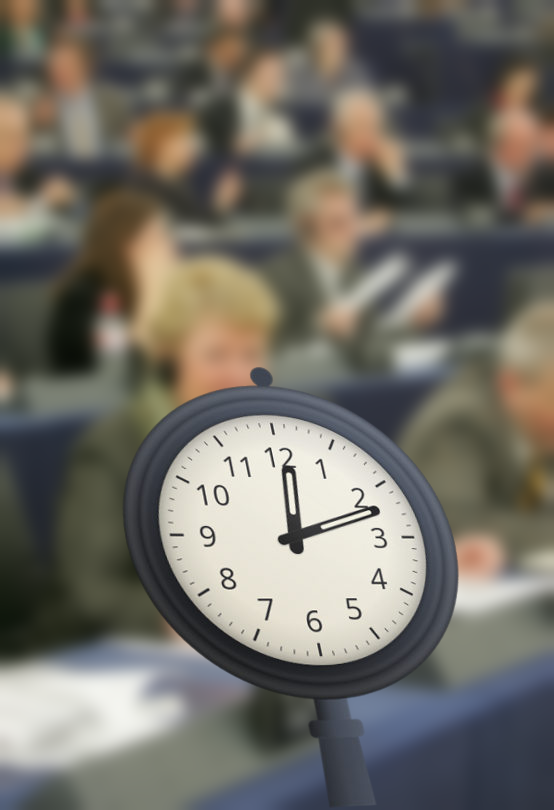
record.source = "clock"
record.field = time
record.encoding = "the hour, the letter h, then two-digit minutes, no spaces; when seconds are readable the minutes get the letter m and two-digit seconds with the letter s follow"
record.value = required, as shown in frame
12h12
